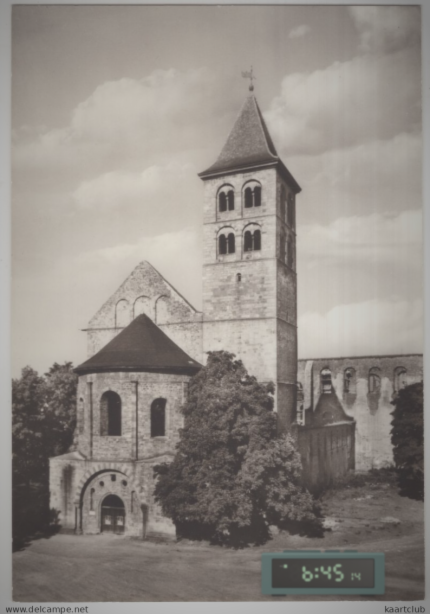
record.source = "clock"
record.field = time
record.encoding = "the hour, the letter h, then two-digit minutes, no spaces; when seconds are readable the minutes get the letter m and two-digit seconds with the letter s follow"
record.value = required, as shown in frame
6h45
